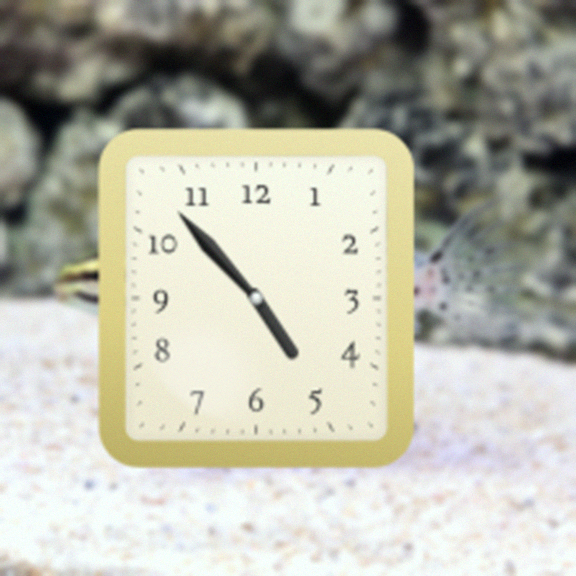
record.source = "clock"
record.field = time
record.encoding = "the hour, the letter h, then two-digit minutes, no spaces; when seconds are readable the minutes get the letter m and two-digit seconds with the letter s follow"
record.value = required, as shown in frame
4h53
